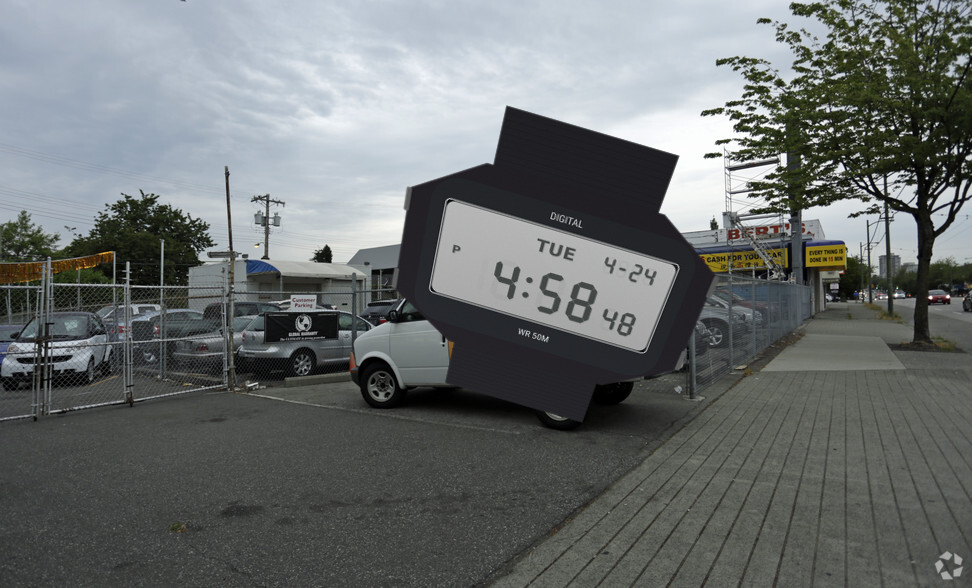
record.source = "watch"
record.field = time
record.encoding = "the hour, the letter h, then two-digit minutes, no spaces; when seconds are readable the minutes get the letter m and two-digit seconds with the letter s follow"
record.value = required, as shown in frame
4h58m48s
